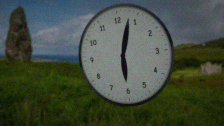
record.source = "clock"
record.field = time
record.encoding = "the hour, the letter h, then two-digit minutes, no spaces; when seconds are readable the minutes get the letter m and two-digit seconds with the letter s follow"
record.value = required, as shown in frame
6h03
